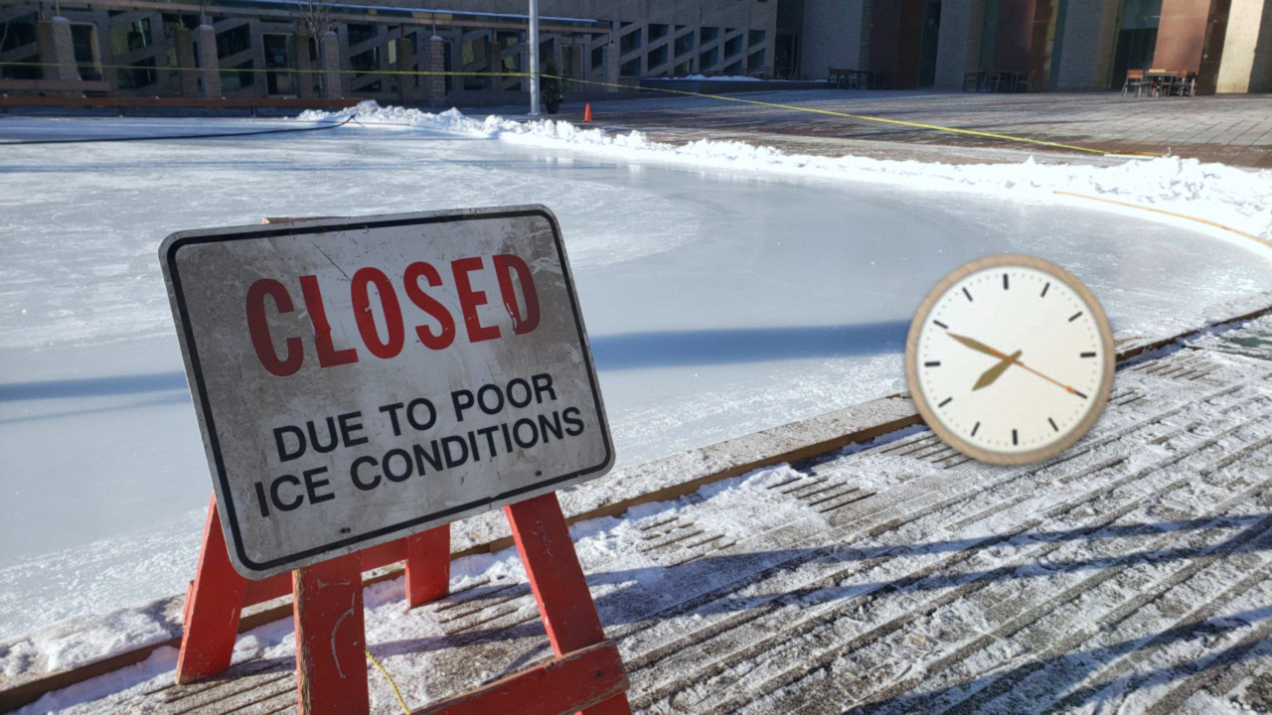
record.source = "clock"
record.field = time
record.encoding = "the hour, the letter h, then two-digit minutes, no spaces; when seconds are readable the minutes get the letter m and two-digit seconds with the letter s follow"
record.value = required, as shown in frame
7h49m20s
